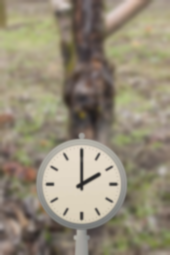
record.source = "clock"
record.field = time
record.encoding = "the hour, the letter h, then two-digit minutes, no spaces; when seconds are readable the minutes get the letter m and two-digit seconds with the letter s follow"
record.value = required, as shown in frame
2h00
